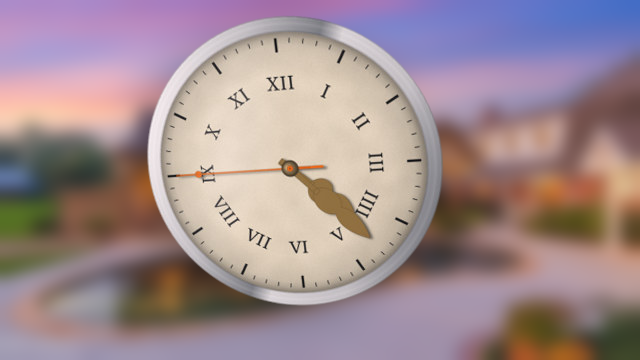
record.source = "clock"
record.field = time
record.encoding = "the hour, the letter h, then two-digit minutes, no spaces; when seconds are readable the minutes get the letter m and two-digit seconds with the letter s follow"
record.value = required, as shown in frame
4h22m45s
